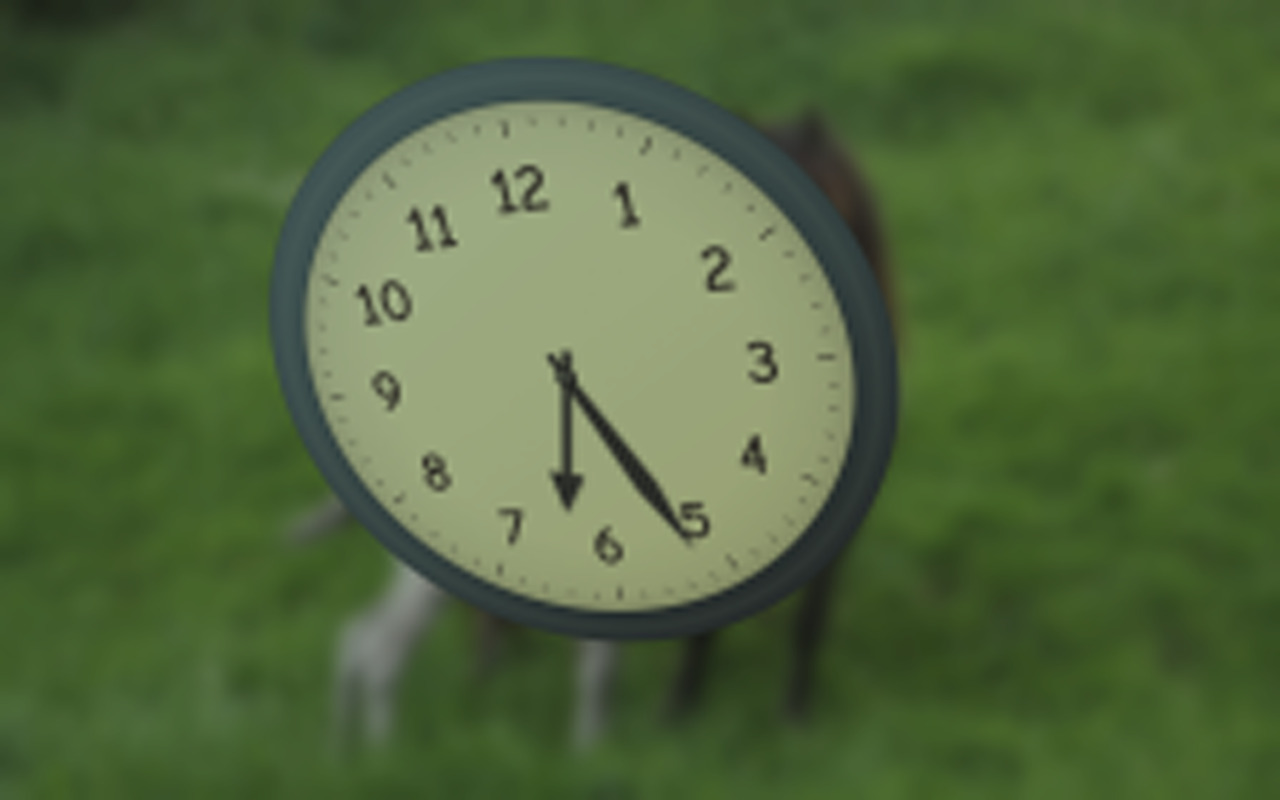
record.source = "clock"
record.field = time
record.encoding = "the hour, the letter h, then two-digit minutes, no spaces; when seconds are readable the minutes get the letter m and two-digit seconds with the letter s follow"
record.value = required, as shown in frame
6h26
